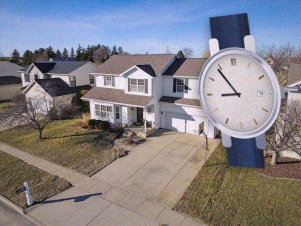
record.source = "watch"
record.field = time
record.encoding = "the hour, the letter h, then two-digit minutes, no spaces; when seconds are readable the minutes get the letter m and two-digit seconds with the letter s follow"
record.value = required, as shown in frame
8h54
